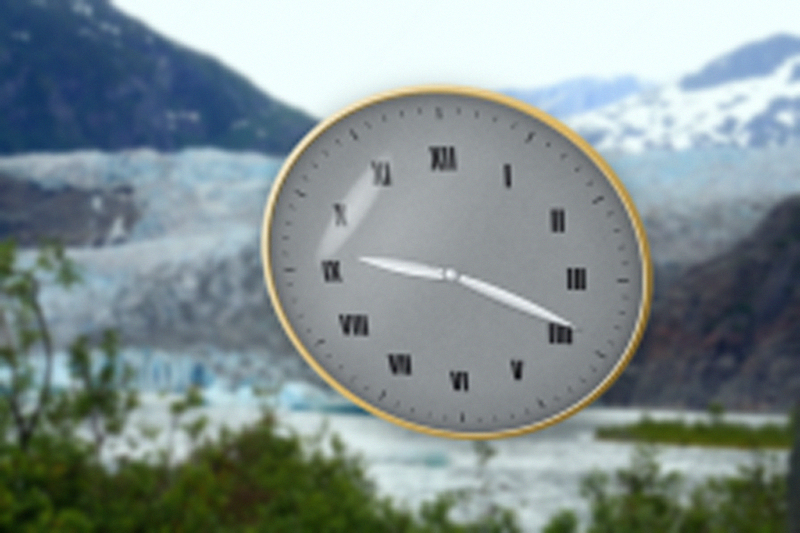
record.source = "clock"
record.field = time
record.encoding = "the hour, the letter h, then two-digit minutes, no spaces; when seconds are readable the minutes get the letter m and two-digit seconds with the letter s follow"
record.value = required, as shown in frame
9h19
